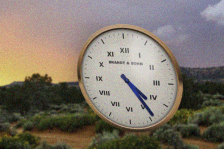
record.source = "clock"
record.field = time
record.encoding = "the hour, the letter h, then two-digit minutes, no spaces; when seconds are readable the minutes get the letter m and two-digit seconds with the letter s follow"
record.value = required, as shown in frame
4h24
